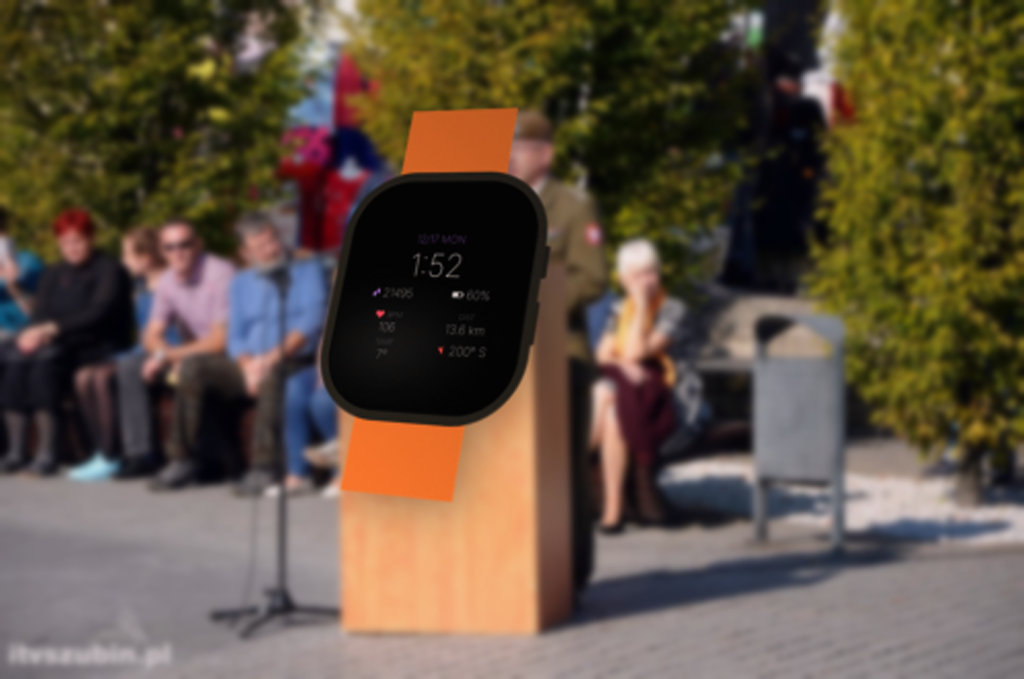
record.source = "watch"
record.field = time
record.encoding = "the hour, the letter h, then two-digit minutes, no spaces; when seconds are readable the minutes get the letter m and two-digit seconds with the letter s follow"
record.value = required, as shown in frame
1h52
